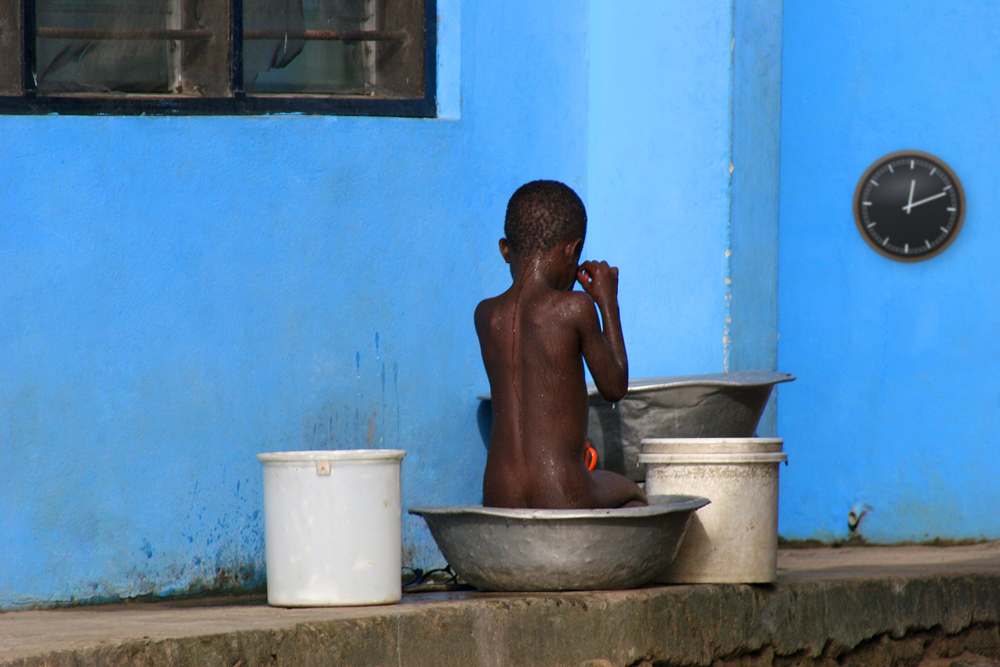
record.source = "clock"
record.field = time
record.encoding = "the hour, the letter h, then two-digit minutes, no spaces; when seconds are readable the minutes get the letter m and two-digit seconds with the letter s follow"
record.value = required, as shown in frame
12h11
